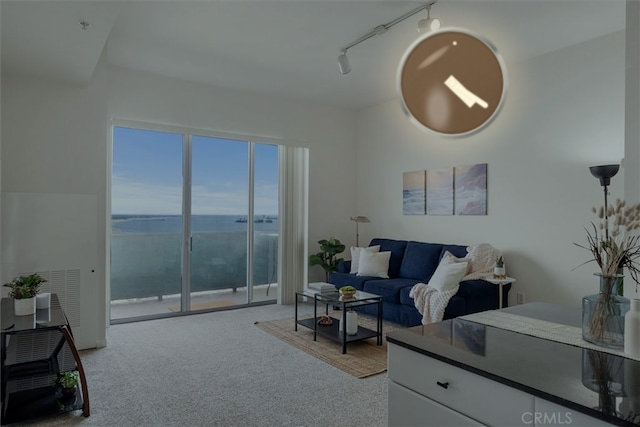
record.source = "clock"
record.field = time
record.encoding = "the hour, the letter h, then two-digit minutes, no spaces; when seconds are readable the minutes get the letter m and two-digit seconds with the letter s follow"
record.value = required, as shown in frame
4h20
